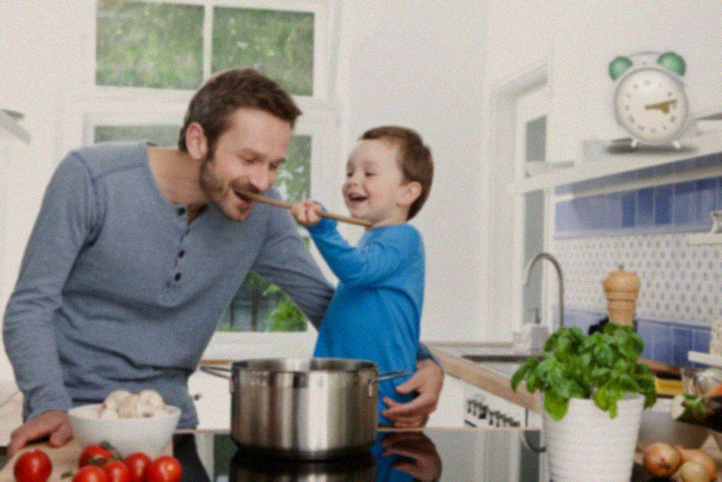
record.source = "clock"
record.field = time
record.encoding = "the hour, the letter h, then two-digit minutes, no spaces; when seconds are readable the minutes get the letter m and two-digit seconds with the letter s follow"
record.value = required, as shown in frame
3h13
